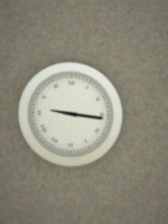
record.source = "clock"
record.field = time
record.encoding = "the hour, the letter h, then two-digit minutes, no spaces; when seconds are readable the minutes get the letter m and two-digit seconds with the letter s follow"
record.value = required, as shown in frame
9h16
